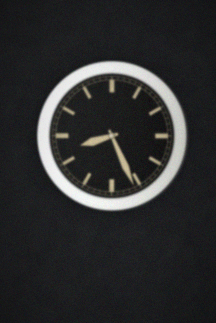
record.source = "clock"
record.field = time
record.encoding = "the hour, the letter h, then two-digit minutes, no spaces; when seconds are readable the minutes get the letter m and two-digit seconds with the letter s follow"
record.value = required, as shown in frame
8h26
